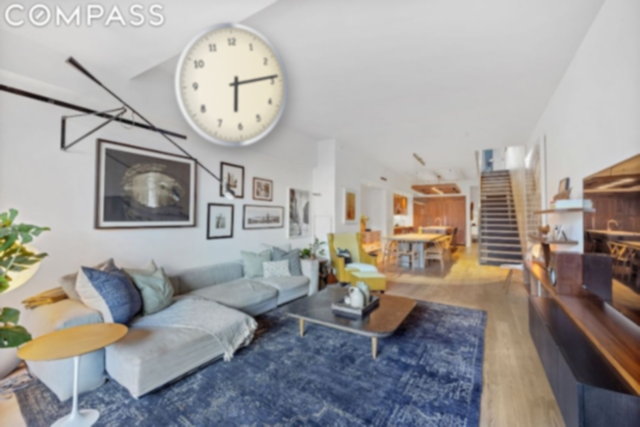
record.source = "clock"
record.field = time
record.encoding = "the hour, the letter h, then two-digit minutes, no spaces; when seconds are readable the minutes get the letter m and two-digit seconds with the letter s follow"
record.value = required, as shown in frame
6h14
